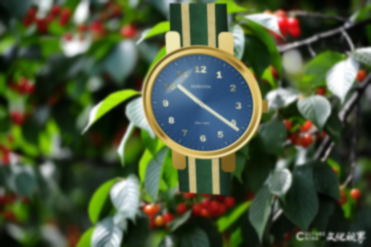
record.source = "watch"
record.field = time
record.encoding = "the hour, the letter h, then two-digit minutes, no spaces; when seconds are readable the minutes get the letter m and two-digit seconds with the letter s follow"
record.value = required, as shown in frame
10h21
